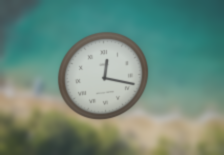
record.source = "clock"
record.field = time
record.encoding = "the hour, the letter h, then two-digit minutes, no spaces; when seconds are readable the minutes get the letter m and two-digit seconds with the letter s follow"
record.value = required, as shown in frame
12h18
